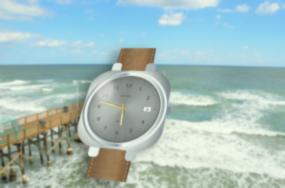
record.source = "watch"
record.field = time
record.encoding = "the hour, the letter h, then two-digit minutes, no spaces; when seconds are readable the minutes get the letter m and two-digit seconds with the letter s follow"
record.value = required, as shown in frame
5h47
